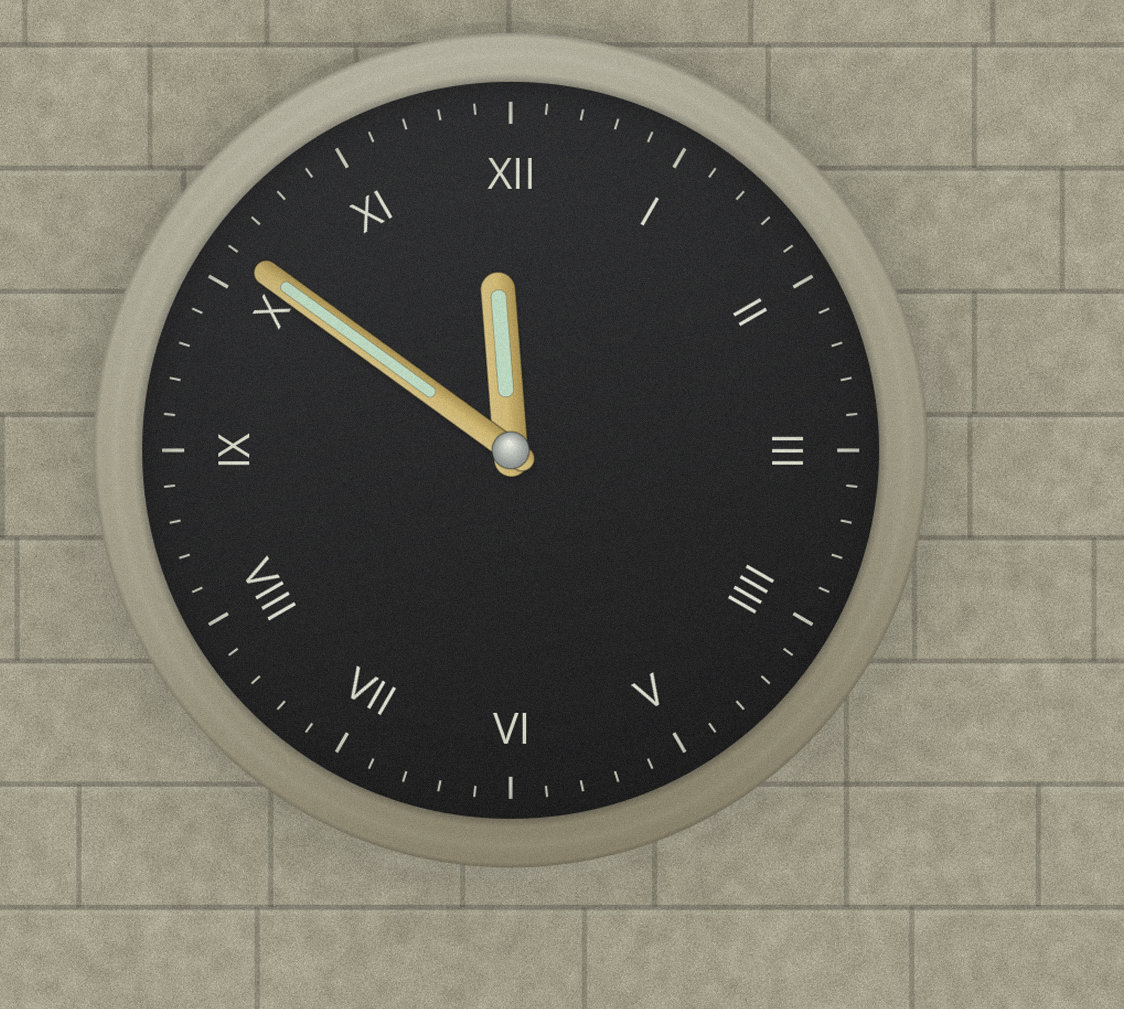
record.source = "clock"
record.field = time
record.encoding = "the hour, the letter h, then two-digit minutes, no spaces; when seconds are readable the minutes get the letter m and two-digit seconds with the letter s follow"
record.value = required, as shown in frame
11h51
